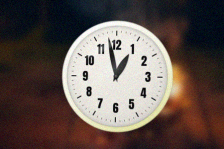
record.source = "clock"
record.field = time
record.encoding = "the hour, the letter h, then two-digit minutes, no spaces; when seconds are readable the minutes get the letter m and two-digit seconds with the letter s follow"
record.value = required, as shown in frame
12h58
